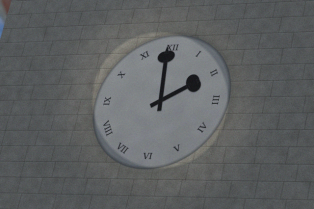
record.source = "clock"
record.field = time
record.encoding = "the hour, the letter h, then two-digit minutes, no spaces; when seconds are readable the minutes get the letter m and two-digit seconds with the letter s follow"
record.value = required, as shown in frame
1h59
